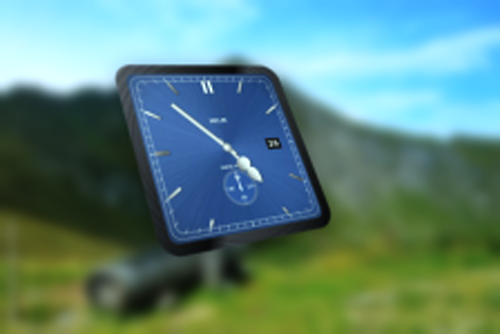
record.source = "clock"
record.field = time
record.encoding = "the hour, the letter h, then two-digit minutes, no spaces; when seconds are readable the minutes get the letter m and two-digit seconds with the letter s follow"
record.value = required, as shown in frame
4h53
